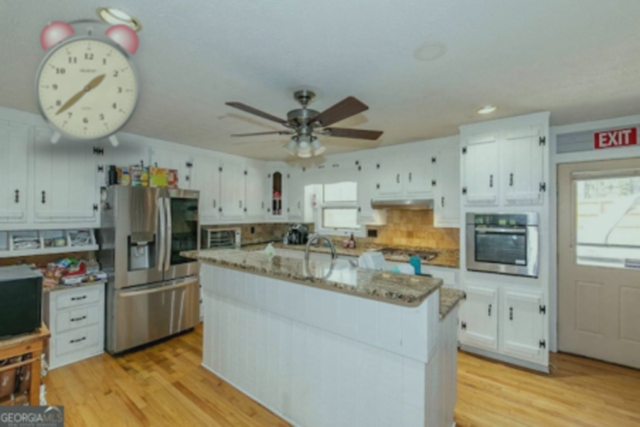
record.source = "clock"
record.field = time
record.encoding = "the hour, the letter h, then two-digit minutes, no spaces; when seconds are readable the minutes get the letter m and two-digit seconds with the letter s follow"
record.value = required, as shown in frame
1h38
